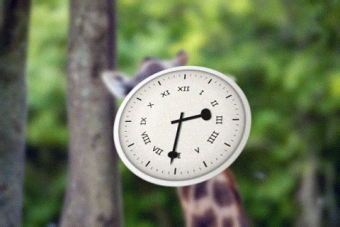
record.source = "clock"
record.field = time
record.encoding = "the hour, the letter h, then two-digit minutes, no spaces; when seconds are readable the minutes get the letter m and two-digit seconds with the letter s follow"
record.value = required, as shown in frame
2h31
